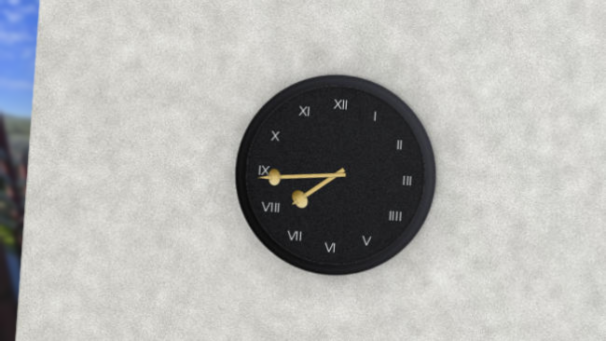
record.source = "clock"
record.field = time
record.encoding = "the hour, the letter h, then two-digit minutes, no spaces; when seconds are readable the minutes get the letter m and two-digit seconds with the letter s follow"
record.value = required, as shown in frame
7h44
